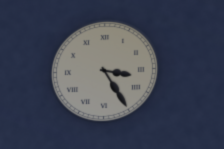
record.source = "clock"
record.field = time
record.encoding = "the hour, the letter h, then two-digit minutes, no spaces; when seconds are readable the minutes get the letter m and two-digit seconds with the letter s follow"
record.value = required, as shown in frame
3h25
